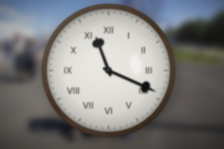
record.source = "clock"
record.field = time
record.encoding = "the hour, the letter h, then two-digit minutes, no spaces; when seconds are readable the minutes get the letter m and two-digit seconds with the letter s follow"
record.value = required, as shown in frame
11h19
